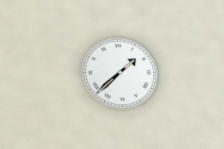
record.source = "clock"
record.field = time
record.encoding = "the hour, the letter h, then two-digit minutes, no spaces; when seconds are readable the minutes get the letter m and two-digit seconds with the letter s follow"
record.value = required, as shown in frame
1h38
